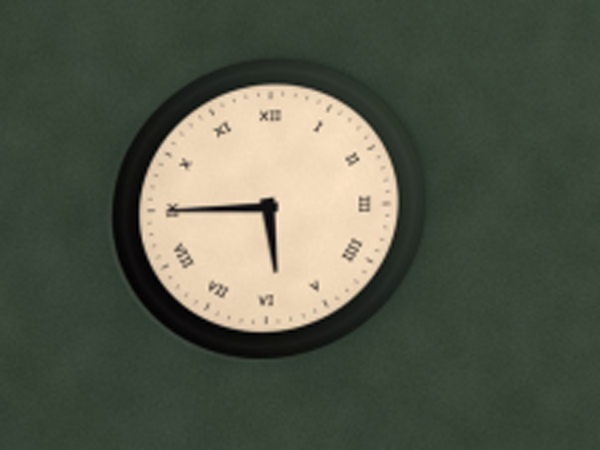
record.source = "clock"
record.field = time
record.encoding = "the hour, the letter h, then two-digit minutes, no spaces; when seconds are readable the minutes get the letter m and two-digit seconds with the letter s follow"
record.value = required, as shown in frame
5h45
